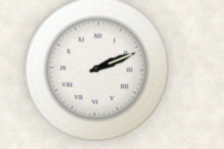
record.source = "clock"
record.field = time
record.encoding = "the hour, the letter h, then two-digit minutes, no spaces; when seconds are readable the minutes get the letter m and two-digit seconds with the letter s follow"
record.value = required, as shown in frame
2h11
